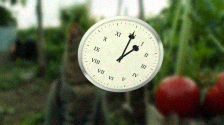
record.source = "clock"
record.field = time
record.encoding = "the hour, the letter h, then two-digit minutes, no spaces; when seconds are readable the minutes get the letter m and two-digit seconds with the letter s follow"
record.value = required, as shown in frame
1h00
